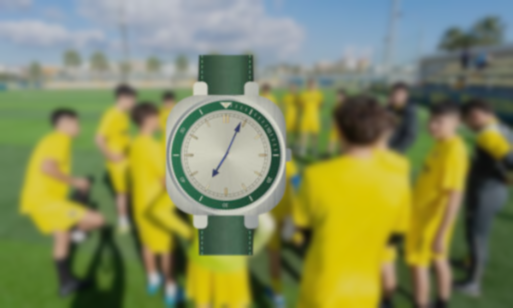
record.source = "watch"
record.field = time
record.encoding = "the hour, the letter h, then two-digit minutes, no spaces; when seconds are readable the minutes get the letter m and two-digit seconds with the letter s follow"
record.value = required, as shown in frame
7h04
